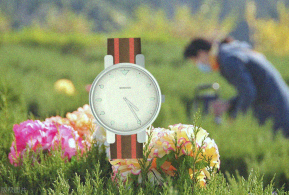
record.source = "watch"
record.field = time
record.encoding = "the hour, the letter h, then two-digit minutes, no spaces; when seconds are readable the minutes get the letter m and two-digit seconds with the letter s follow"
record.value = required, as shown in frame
4h25
